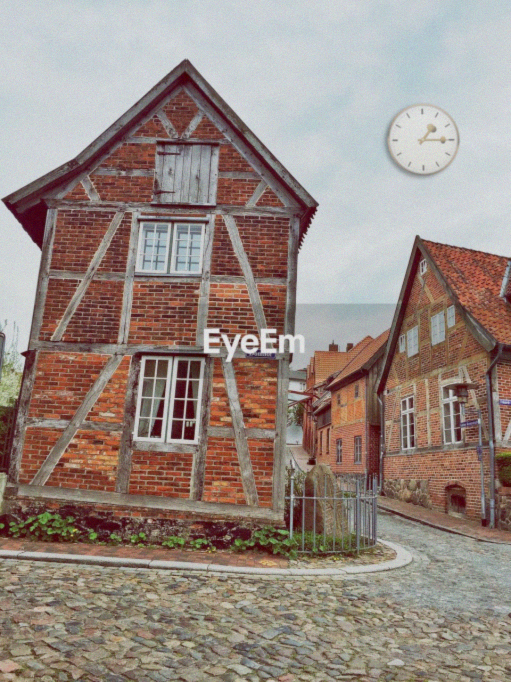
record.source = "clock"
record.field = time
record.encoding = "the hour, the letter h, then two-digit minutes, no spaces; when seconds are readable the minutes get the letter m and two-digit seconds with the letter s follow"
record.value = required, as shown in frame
1h15
